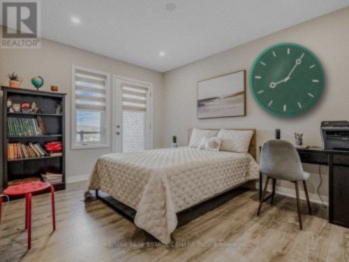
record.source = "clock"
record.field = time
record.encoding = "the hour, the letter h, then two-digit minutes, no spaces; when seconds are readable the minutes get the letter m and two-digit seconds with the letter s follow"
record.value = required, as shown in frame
8h05
